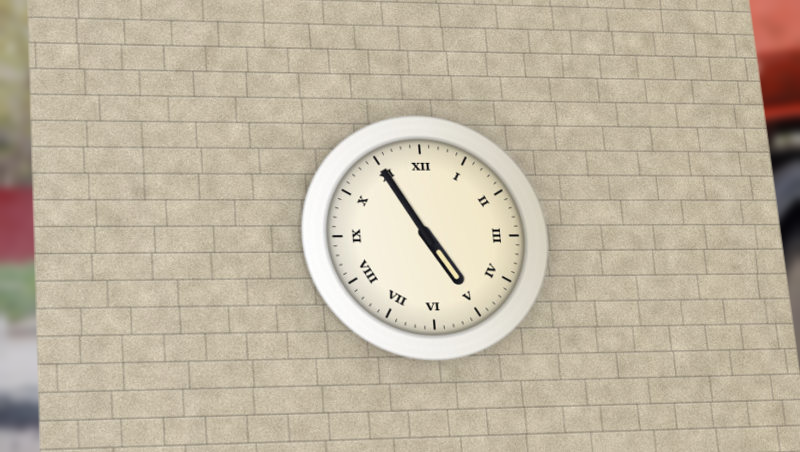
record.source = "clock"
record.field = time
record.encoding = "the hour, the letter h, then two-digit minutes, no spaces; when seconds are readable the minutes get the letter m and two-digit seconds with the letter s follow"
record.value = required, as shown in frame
4h55
